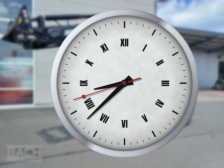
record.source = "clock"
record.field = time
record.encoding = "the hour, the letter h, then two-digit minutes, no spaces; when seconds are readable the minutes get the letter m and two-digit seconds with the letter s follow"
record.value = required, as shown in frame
8h37m42s
